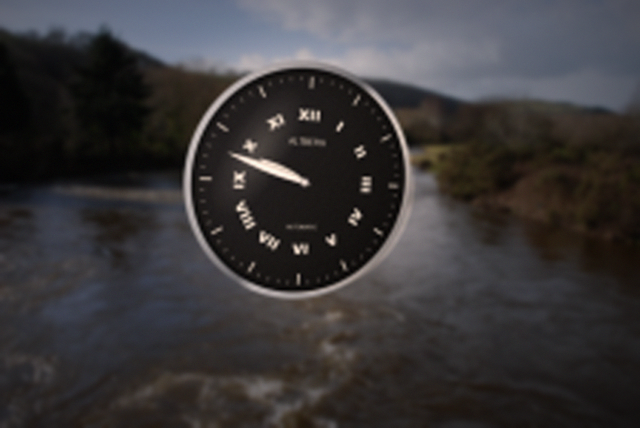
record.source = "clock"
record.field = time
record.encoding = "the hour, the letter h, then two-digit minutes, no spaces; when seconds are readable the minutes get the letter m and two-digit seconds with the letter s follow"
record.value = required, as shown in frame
9h48
